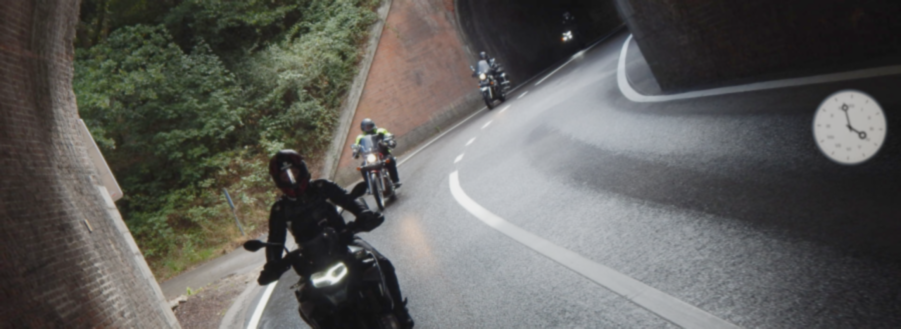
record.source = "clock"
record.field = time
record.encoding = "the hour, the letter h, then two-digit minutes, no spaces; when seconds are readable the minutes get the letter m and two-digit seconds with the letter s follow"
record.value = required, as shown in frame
3h57
